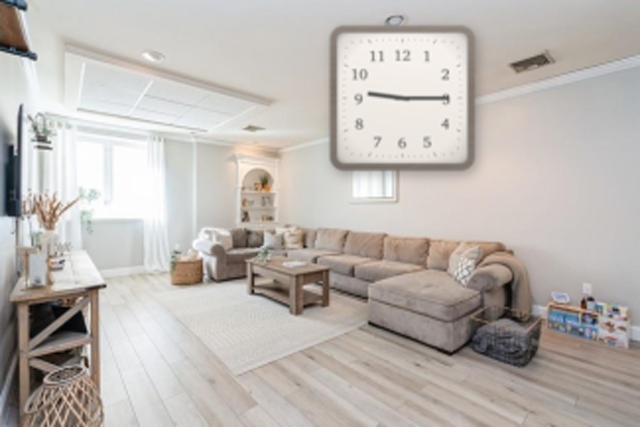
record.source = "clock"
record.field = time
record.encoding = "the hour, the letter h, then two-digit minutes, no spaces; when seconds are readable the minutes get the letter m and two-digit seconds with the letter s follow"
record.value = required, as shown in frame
9h15
